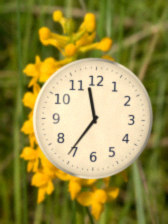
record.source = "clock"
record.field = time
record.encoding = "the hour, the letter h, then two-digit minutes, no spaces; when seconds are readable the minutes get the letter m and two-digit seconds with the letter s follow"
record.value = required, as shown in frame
11h36
